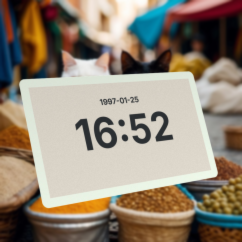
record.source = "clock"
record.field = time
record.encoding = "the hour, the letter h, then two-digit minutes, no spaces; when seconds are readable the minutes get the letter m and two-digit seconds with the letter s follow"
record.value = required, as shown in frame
16h52
